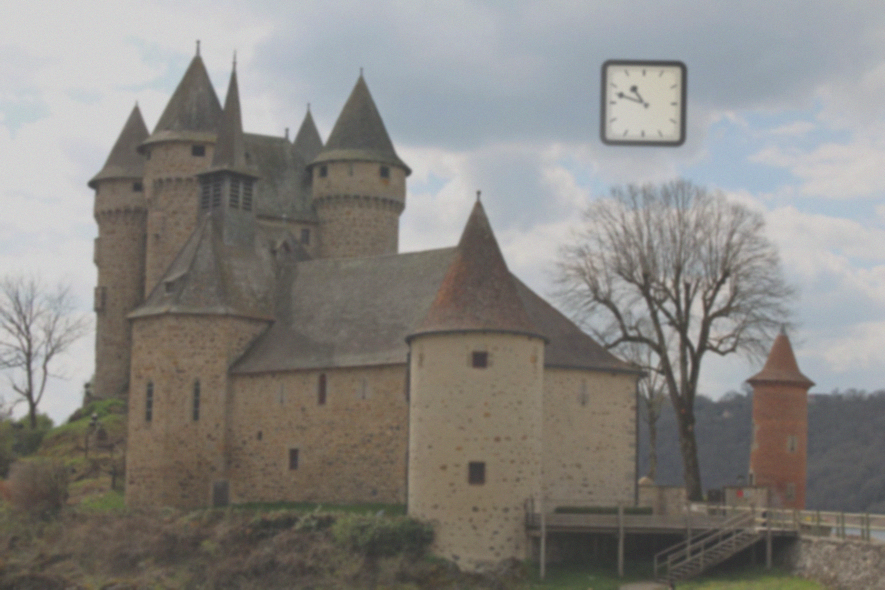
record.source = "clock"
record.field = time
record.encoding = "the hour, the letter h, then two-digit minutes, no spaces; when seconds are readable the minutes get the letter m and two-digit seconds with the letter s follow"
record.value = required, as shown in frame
10h48
